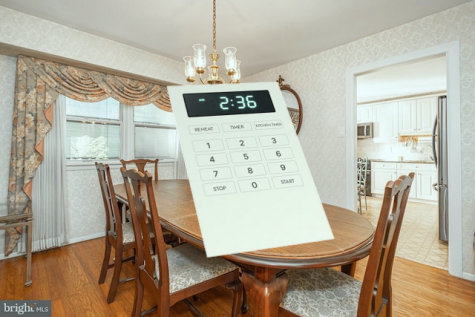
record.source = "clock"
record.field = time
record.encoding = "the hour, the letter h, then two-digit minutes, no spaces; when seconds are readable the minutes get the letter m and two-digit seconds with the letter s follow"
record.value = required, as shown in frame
2h36
